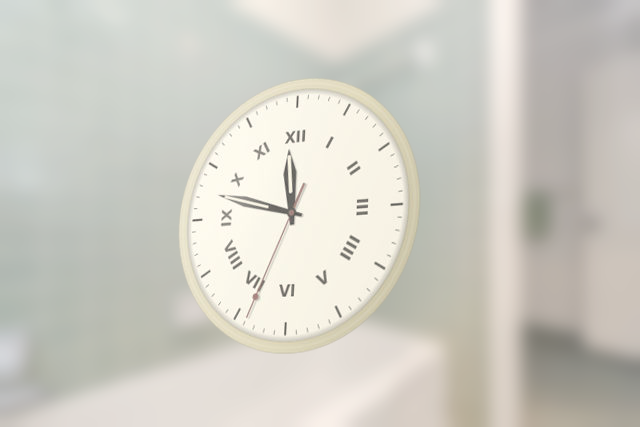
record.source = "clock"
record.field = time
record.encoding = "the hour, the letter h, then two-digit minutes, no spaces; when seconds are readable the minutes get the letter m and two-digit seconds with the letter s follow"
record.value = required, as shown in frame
11h47m34s
